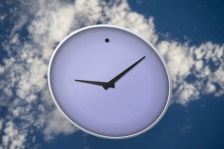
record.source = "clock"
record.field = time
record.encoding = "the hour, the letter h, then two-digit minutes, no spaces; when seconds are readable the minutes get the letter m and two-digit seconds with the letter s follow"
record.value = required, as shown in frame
9h08
